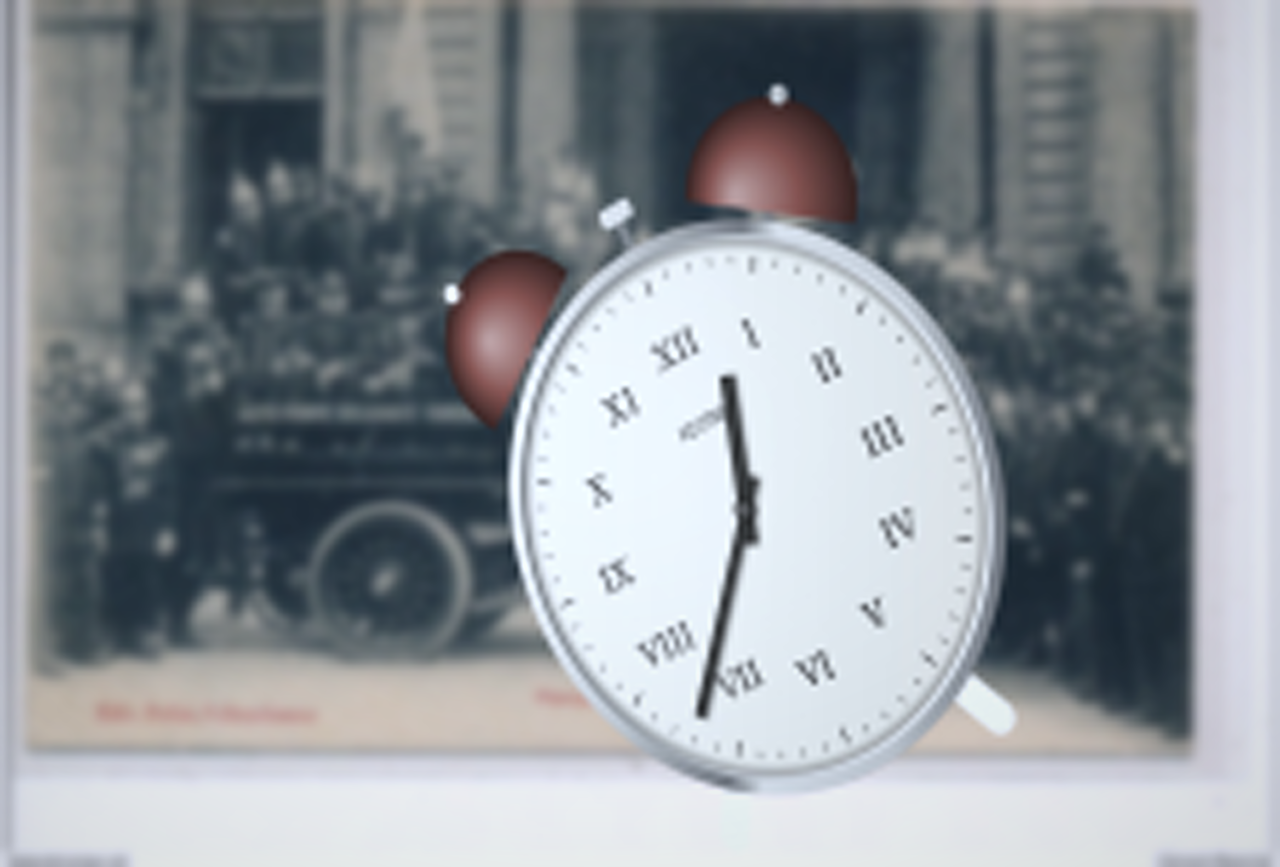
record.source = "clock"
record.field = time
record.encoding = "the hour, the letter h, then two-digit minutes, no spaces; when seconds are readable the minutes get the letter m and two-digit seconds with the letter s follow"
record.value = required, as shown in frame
12h37
